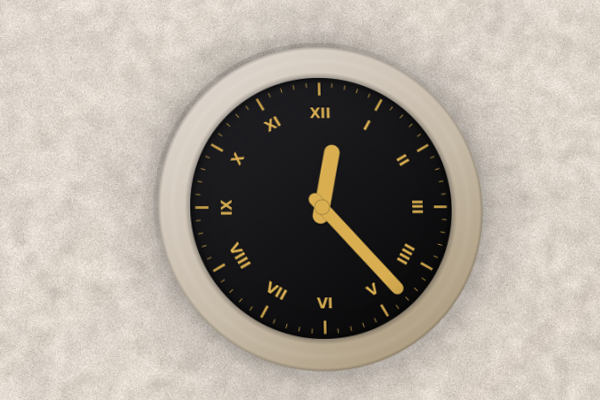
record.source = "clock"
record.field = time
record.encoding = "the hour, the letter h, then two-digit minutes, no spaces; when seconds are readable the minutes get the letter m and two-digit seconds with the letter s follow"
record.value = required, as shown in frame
12h23
